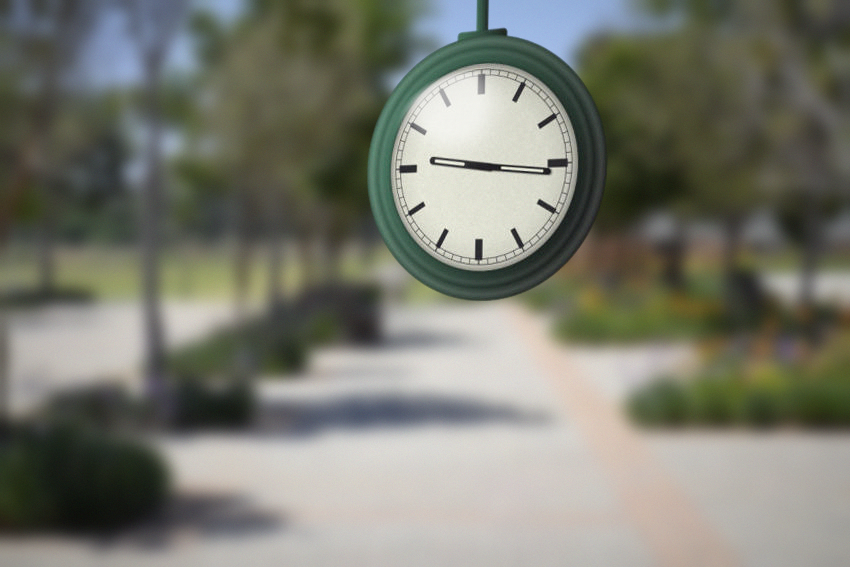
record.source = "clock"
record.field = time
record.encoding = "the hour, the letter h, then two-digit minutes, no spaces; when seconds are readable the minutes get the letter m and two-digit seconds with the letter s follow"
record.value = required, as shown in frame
9h16
